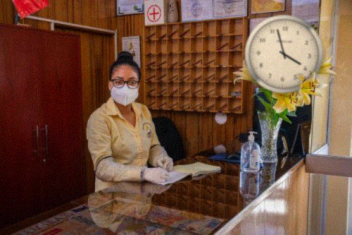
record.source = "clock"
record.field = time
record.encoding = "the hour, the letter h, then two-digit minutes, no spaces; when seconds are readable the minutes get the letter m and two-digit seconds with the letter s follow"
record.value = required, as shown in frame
3h57
